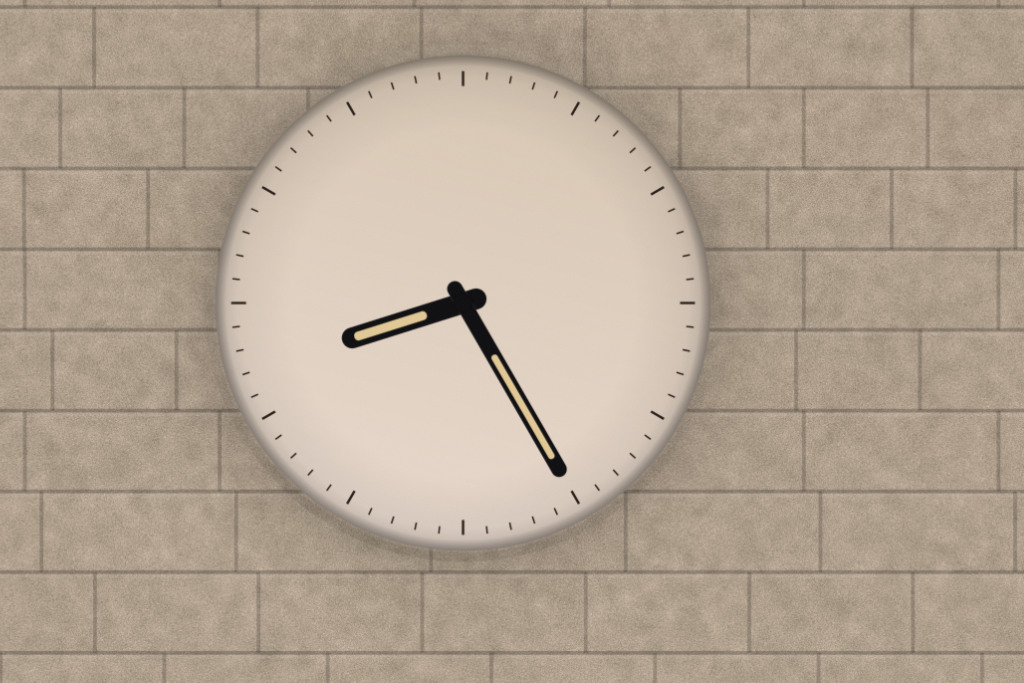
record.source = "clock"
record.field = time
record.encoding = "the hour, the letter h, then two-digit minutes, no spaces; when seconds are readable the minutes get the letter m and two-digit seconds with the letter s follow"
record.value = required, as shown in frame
8h25
